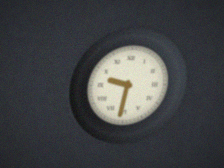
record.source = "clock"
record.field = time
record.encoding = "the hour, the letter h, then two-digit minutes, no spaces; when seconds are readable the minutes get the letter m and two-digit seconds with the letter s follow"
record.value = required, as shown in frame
9h31
